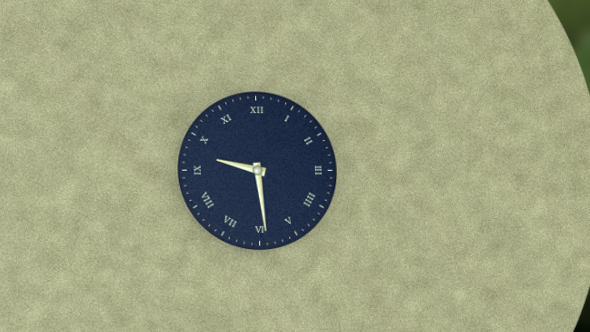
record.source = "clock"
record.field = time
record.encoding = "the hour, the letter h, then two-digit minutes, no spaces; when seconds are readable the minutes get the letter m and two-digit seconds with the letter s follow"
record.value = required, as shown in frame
9h29
